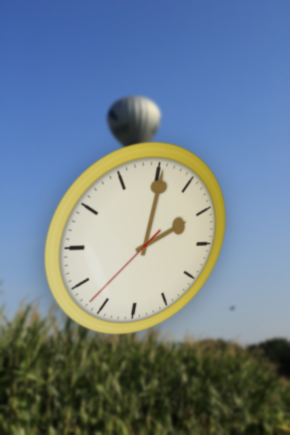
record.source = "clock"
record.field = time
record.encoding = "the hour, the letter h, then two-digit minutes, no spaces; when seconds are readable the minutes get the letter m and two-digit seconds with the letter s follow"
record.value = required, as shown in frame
2h00m37s
